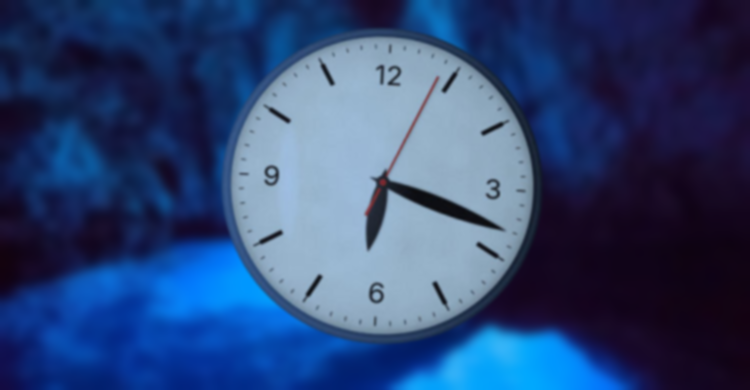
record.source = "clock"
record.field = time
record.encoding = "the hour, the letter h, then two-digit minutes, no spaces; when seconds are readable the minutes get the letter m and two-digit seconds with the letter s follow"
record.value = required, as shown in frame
6h18m04s
